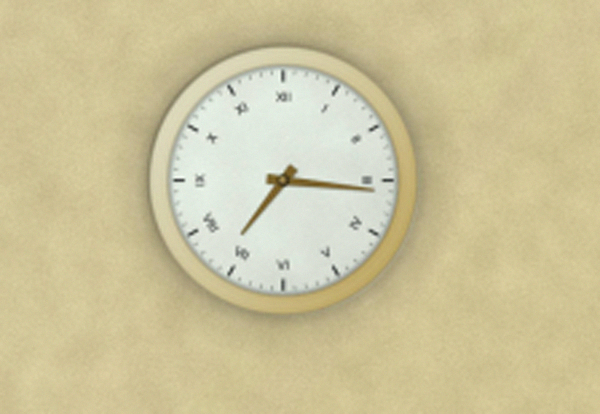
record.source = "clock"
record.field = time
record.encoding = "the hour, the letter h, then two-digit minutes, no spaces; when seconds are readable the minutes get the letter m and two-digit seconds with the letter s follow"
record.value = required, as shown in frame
7h16
